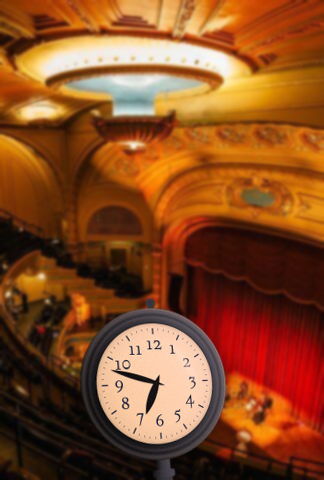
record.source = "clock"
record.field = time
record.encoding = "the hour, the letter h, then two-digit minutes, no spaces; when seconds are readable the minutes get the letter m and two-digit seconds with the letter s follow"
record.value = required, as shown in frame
6h48
